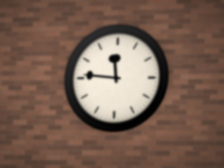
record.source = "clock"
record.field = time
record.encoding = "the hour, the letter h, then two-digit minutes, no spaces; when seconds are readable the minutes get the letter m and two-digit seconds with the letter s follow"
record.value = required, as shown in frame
11h46
